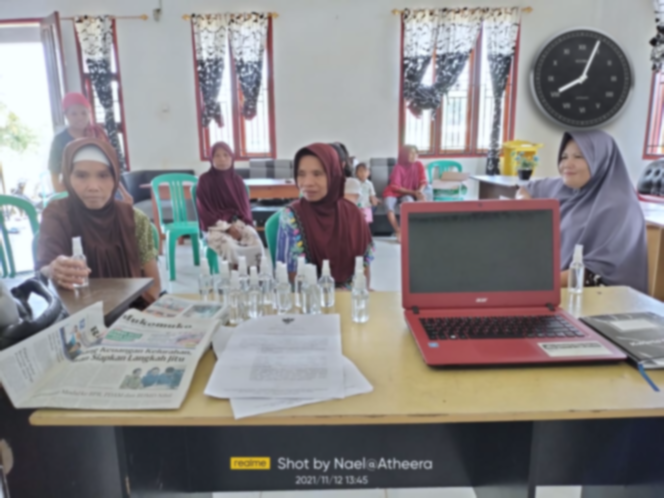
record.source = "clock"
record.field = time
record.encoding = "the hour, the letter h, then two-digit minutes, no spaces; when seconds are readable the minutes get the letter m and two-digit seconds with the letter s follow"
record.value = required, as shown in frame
8h04
